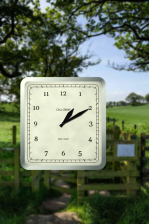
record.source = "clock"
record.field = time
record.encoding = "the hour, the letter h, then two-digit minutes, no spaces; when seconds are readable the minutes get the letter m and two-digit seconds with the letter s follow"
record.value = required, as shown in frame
1h10
